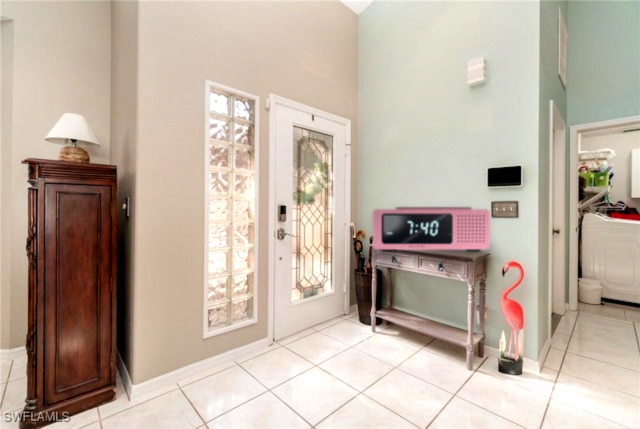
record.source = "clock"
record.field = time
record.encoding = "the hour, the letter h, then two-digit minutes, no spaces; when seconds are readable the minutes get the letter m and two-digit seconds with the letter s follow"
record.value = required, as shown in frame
7h40
